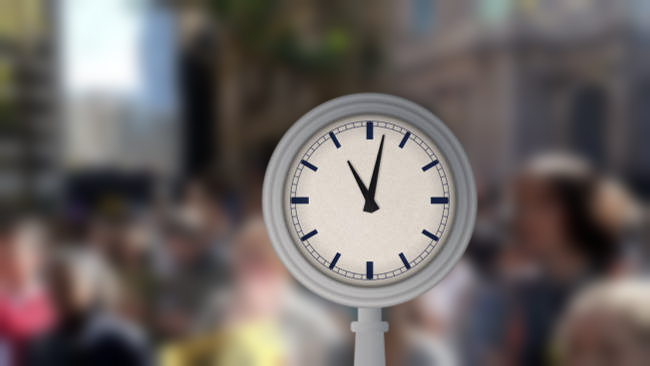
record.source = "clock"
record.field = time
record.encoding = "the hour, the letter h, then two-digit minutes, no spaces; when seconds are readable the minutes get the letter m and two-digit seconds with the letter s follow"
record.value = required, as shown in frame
11h02
